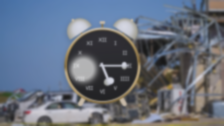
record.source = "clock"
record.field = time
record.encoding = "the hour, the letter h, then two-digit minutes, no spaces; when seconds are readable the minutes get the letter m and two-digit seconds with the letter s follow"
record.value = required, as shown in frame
5h15
